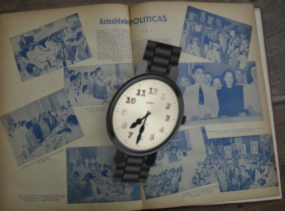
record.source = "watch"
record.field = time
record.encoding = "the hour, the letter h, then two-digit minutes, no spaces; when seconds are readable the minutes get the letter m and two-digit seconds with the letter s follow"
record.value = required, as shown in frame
7h31
